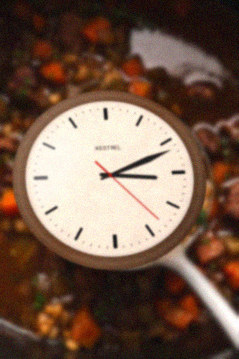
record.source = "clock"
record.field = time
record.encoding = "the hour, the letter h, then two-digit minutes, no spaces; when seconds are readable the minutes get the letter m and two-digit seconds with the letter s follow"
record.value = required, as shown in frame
3h11m23s
